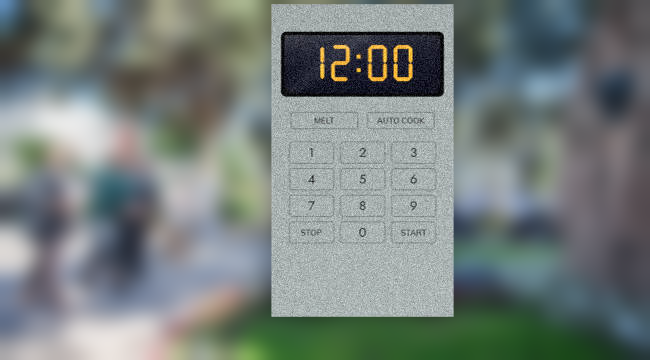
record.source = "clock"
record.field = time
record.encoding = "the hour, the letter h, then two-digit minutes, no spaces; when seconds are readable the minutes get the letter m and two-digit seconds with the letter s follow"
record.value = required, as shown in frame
12h00
